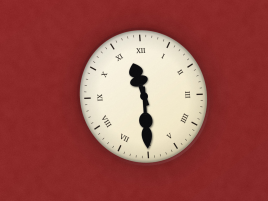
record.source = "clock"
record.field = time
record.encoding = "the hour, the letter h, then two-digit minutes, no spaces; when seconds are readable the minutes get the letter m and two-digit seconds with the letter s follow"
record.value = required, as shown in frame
11h30
